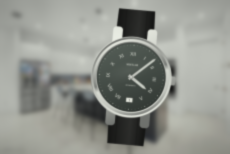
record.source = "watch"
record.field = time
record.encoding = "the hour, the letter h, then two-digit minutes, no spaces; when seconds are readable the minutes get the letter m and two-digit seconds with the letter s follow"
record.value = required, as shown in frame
4h08
